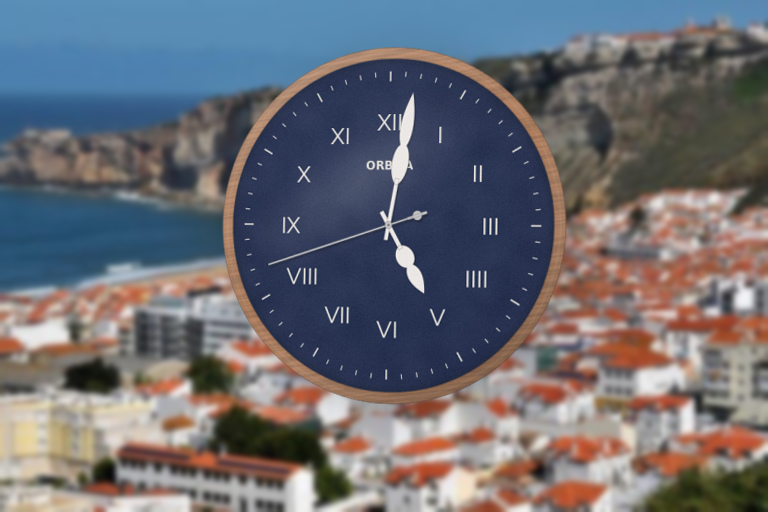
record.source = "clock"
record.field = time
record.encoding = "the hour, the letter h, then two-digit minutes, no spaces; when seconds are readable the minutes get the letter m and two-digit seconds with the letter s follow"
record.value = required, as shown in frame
5h01m42s
